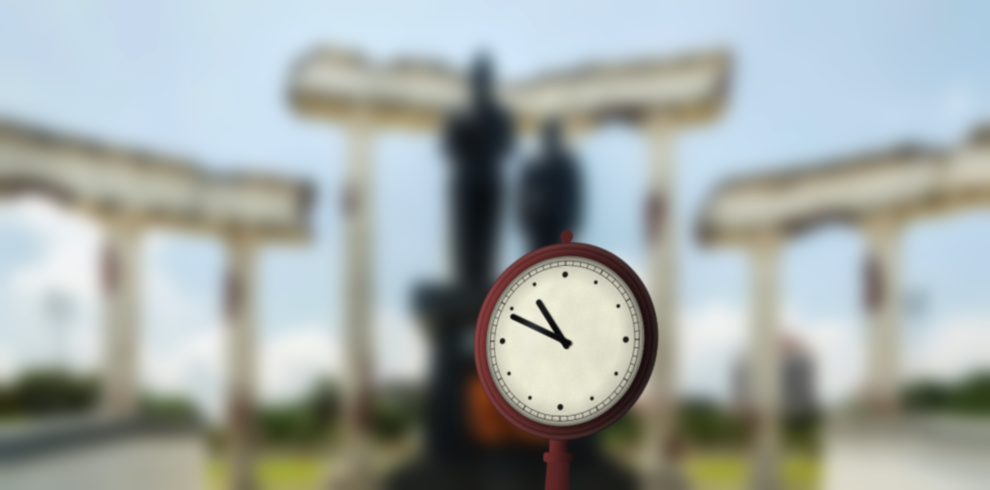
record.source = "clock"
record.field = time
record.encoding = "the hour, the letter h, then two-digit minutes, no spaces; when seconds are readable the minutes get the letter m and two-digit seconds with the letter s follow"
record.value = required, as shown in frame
10h49
